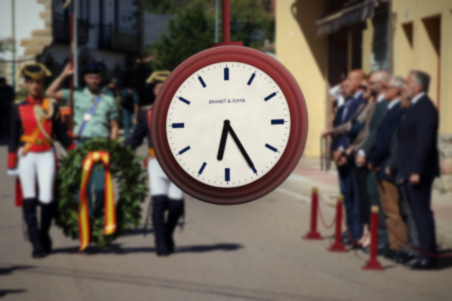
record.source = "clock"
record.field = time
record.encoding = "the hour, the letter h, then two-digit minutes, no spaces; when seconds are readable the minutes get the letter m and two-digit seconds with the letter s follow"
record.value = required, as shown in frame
6h25
